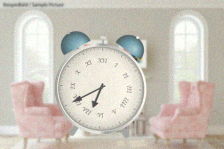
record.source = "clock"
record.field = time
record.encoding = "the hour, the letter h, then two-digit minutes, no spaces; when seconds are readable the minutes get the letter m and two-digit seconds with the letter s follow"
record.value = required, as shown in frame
6h40
